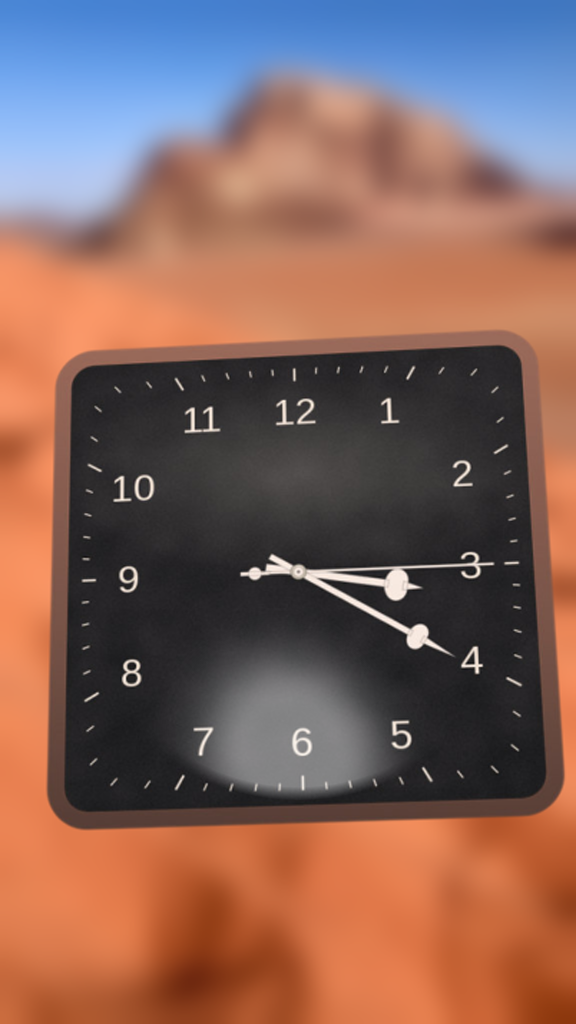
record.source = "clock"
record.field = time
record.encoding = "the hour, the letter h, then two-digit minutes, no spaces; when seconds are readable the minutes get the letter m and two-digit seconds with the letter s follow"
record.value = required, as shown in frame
3h20m15s
